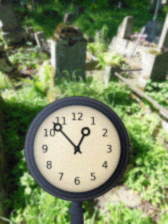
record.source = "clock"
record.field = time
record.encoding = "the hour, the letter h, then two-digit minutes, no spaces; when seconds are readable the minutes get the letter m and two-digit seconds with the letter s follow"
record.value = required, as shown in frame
12h53
